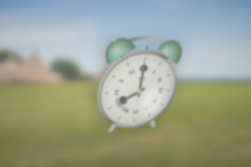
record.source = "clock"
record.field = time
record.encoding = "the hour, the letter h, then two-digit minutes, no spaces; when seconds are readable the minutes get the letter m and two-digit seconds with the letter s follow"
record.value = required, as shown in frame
8h00
